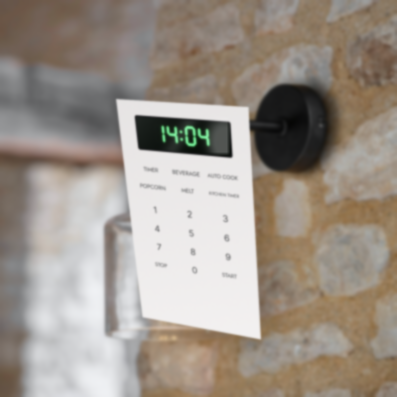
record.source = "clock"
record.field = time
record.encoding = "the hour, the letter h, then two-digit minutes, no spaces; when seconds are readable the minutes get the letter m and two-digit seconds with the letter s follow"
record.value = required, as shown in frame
14h04
